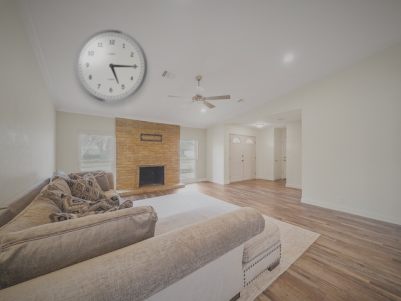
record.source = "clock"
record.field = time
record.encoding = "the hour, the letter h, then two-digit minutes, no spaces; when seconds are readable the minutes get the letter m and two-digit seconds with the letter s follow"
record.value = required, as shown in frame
5h15
